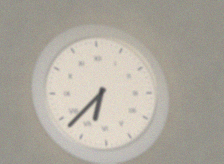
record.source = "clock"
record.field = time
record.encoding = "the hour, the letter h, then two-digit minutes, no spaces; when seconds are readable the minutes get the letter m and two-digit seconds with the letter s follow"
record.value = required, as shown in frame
6h38
